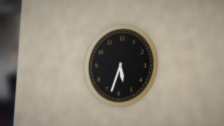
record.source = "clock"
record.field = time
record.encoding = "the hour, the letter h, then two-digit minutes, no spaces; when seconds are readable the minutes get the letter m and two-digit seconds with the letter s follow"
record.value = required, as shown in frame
5h33
